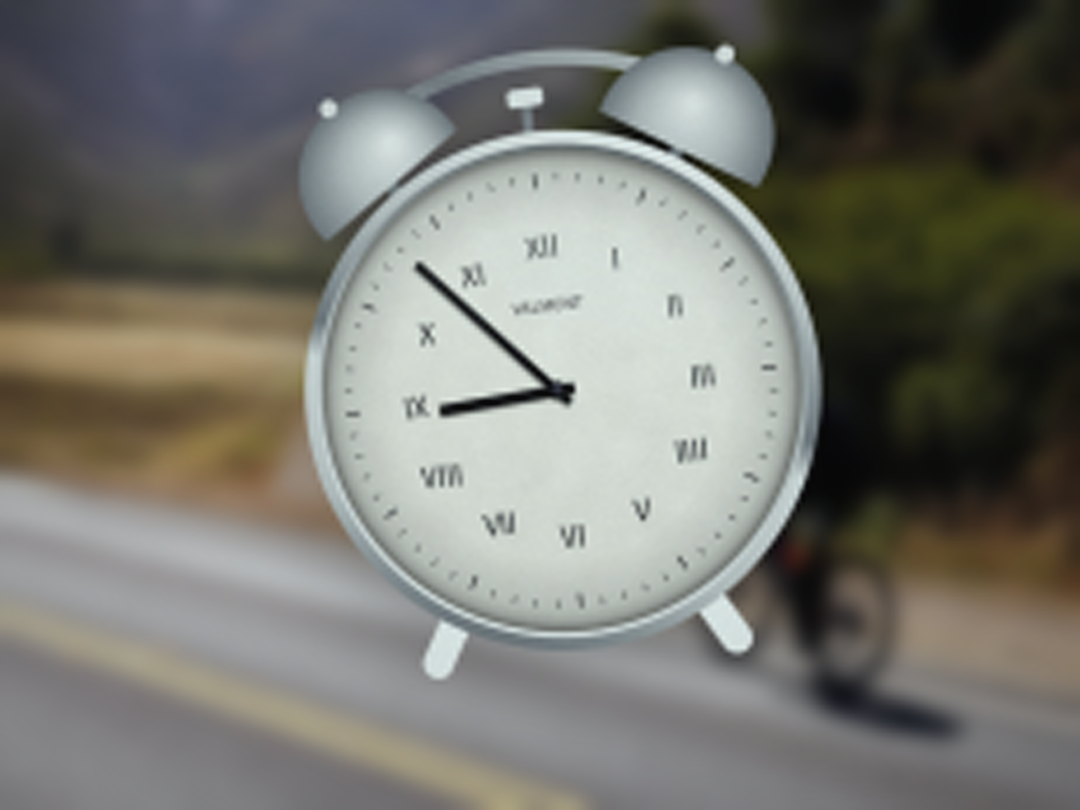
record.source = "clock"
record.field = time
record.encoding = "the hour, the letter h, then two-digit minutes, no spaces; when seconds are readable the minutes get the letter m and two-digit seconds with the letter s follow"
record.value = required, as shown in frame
8h53
